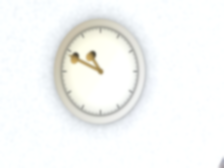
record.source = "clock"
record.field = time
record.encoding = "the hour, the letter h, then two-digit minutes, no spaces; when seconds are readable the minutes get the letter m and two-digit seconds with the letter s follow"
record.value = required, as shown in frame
10h49
